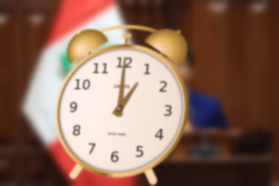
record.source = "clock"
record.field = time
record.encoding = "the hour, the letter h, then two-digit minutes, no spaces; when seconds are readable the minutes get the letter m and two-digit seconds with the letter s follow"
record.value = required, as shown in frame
1h00
